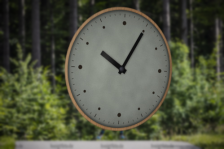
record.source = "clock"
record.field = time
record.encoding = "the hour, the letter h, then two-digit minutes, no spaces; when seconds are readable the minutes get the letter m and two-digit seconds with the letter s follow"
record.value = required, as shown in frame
10h05
